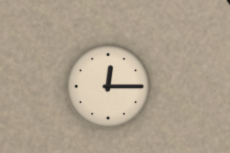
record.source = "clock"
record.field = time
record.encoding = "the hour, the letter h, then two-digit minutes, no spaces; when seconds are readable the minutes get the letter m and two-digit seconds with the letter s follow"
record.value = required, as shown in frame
12h15
